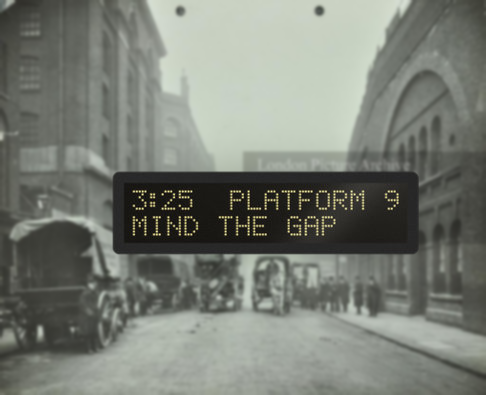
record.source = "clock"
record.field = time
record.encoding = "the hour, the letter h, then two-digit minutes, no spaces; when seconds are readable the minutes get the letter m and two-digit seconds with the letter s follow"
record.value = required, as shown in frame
3h25
